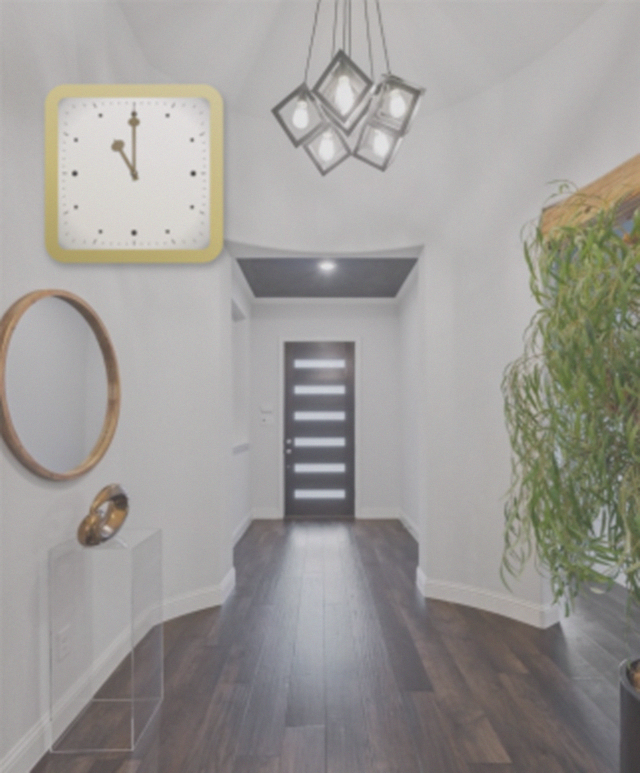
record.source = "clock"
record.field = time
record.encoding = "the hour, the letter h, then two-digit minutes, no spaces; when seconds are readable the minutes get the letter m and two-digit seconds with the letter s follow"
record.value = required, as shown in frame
11h00
